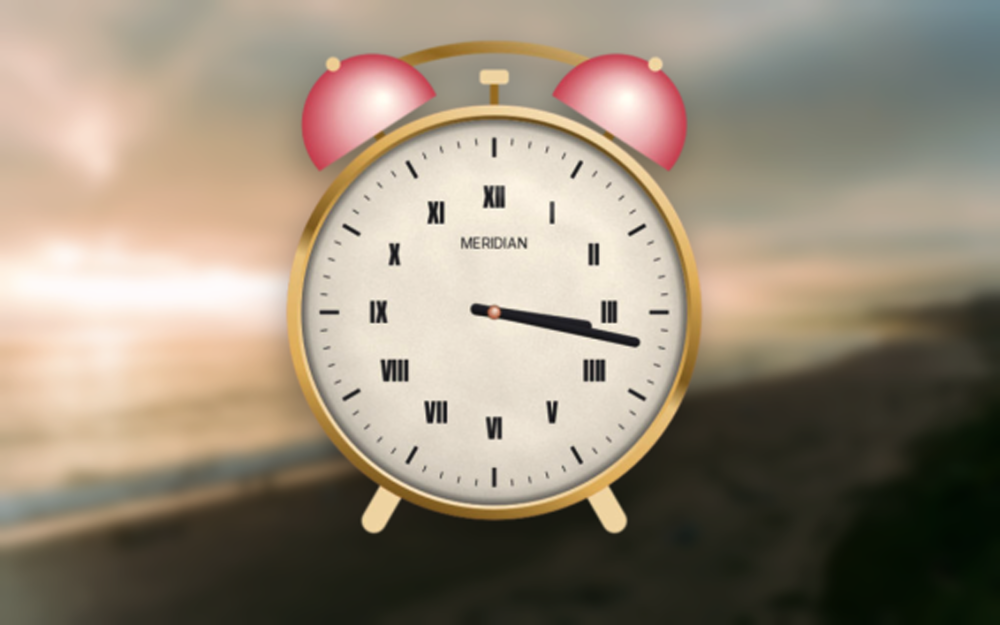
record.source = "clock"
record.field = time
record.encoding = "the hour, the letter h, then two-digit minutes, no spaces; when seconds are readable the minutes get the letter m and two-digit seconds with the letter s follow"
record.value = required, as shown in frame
3h17
